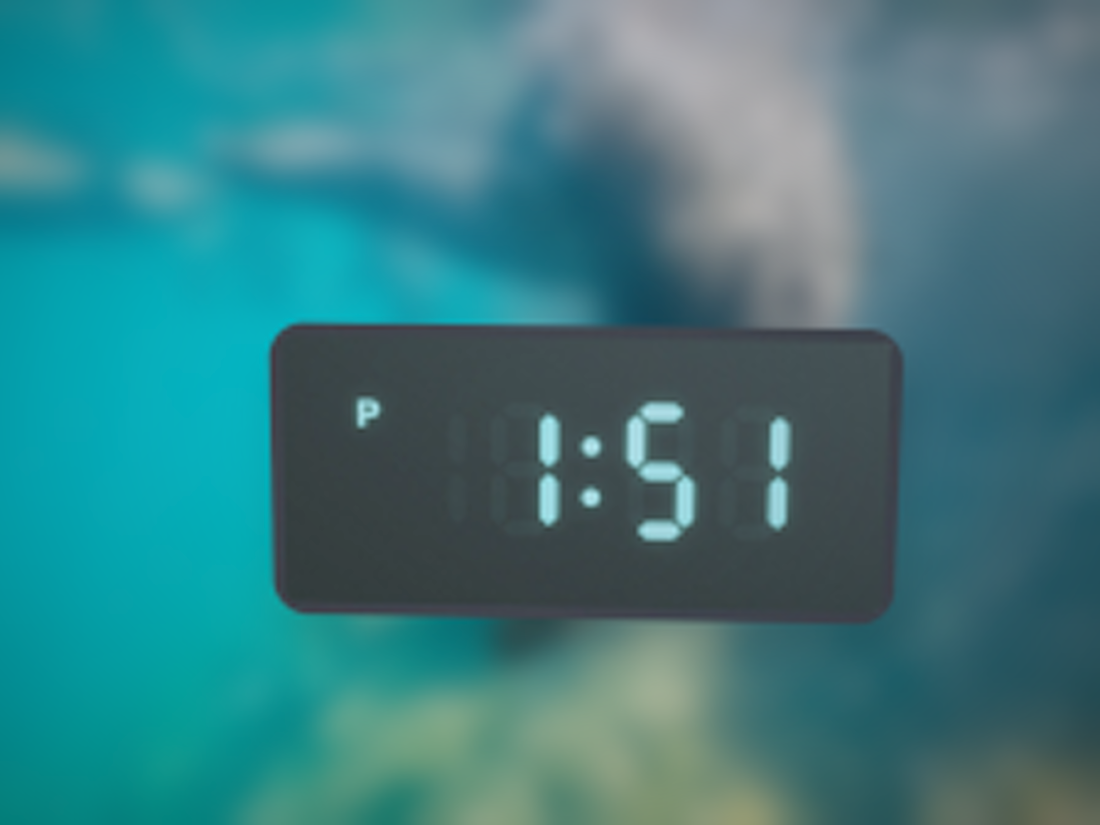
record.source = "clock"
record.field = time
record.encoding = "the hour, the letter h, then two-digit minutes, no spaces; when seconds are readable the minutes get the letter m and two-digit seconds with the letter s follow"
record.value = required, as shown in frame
1h51
